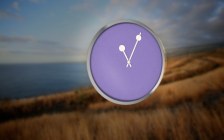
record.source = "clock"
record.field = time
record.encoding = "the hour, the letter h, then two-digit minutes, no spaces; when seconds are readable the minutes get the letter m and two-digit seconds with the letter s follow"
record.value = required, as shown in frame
11h04
